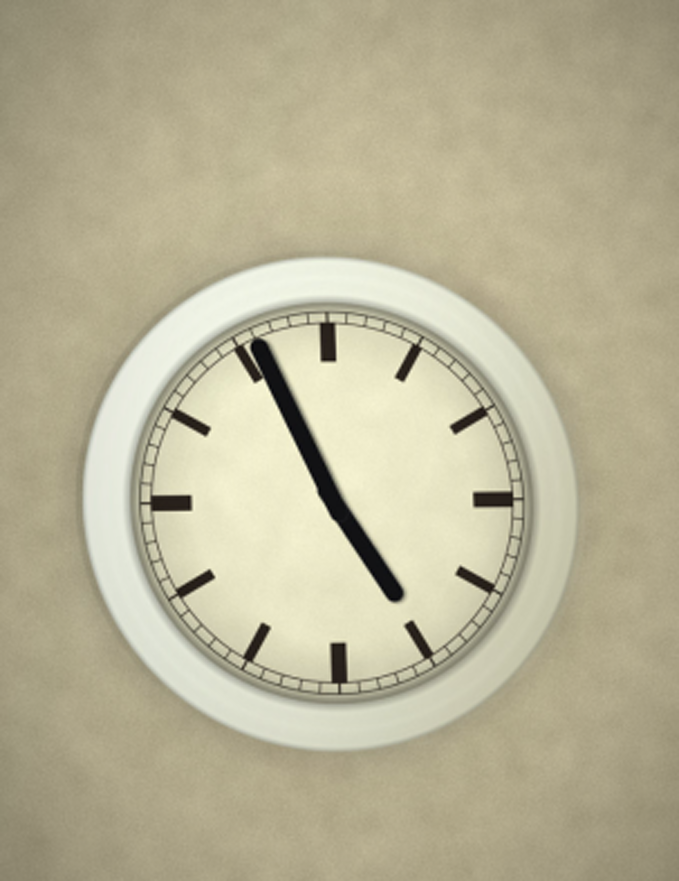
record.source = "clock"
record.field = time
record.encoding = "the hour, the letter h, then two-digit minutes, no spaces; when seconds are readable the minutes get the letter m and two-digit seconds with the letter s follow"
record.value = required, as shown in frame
4h56
